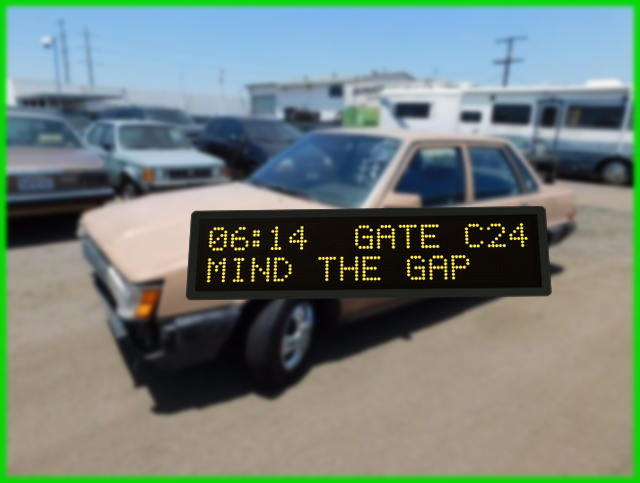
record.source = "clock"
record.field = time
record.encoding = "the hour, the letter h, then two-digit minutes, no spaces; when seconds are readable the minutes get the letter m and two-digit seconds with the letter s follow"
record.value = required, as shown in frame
6h14
